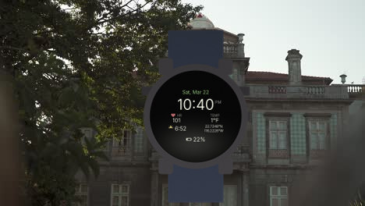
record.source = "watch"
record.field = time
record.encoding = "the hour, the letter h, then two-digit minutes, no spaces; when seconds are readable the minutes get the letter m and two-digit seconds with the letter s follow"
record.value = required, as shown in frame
10h40
